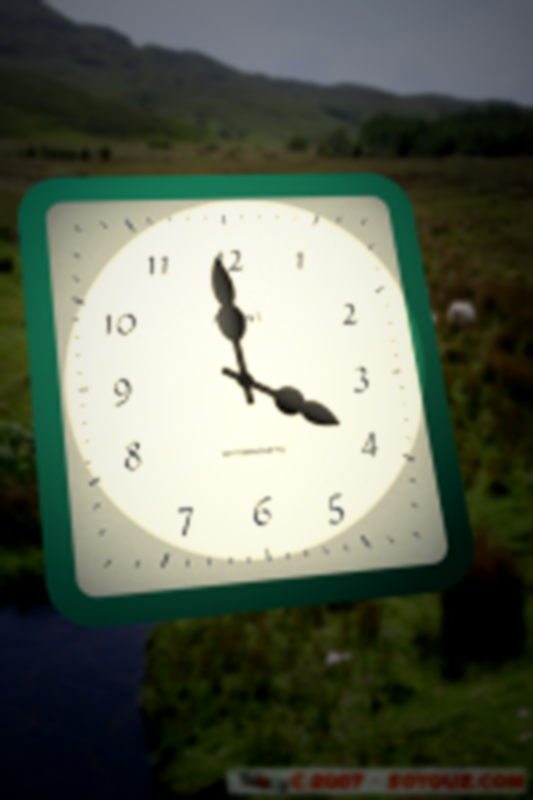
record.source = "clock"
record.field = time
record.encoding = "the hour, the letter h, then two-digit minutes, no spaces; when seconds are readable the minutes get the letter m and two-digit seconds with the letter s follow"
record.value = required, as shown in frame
3h59
